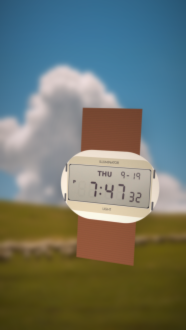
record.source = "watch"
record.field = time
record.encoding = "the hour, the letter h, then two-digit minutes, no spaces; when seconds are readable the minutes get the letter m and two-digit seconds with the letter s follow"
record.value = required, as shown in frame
7h47m32s
